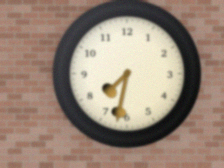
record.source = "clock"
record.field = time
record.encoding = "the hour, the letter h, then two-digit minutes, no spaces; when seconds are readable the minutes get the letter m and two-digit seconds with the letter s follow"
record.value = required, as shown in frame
7h32
